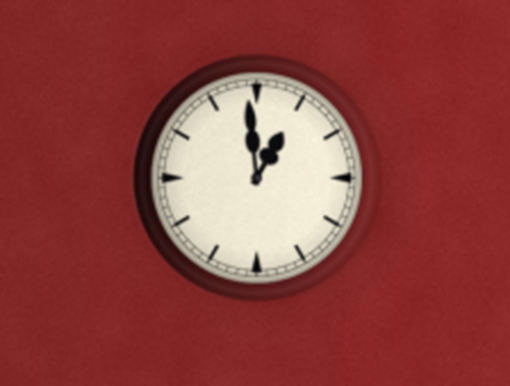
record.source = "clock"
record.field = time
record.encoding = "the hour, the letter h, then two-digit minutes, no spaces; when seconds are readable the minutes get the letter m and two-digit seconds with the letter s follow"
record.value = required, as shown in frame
12h59
